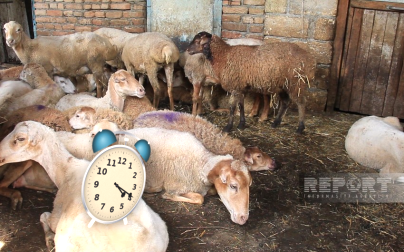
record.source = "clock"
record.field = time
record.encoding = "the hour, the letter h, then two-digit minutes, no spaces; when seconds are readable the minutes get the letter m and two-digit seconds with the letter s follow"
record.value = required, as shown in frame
4h19
